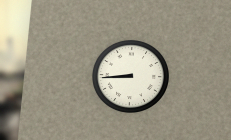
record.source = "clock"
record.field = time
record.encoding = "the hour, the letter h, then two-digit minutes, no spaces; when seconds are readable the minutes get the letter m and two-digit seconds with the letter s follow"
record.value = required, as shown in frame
8h44
